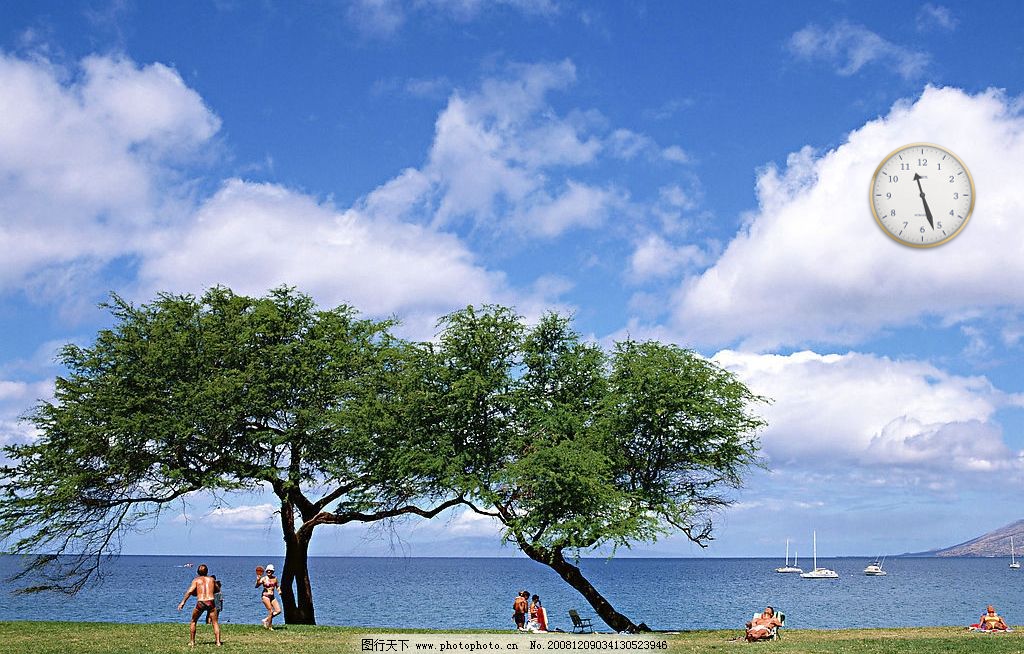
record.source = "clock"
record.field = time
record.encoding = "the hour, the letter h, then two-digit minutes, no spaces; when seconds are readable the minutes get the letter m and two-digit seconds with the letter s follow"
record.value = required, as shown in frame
11h27
